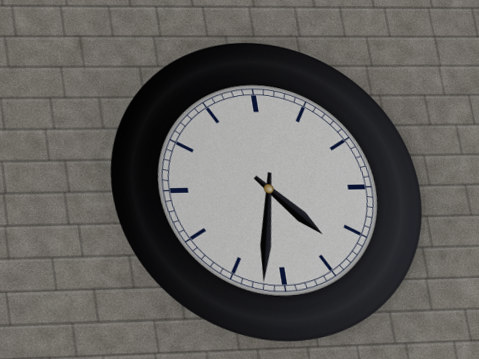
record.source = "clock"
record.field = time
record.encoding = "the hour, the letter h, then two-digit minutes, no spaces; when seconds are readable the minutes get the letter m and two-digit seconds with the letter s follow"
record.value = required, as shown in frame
4h32
